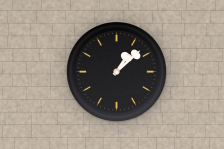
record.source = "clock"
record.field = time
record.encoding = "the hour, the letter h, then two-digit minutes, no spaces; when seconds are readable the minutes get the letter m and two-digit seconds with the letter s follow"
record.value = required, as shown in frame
1h08
